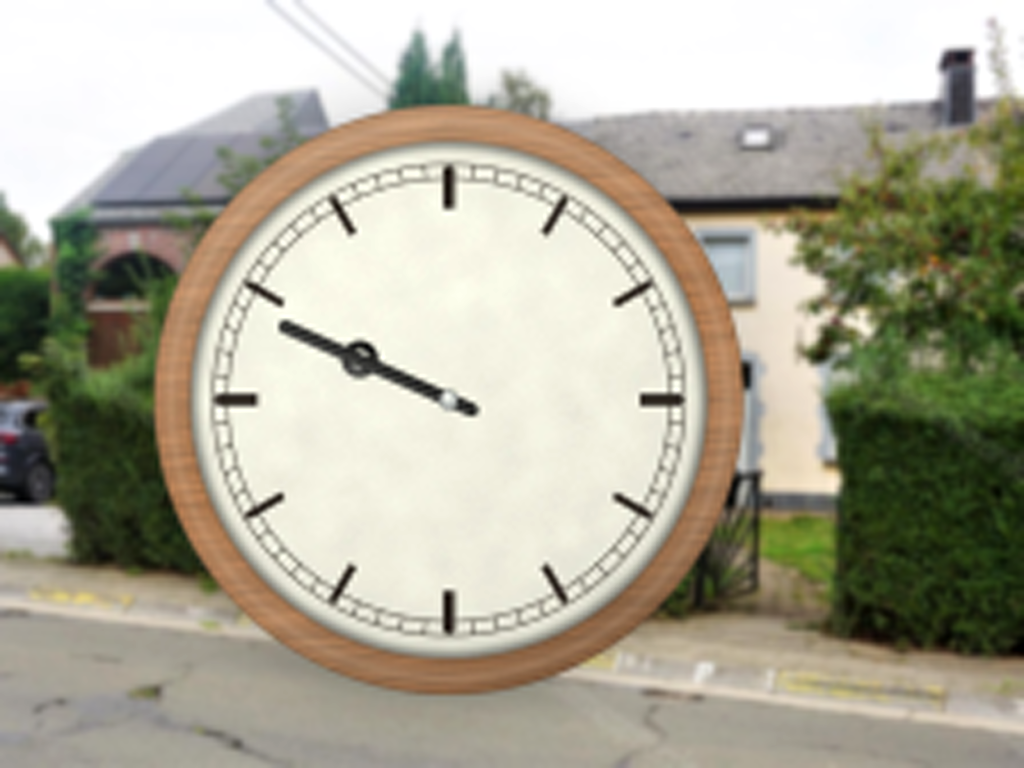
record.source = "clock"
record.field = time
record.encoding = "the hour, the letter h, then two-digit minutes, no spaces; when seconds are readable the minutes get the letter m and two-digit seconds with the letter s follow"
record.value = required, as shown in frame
9h49
